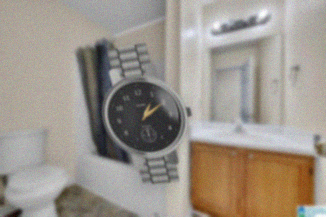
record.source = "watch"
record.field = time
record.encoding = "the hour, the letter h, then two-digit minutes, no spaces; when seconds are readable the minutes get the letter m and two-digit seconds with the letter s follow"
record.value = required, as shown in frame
1h10
